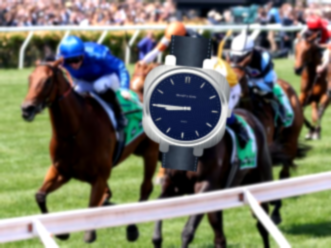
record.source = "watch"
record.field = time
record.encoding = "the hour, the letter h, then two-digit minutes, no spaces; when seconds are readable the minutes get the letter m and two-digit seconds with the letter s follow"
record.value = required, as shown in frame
8h45
